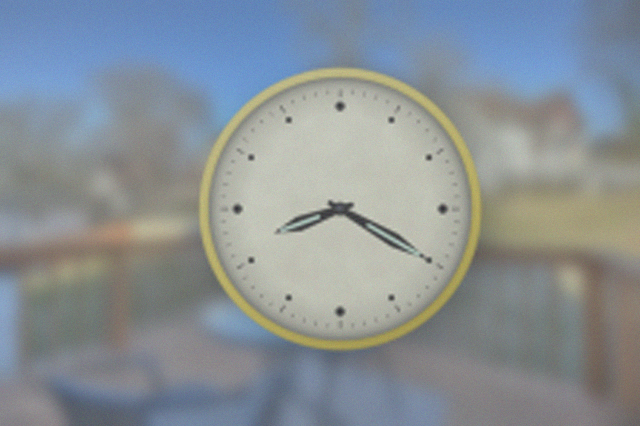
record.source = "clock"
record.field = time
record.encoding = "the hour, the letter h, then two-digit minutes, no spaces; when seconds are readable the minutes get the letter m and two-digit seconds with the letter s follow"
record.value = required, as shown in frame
8h20
